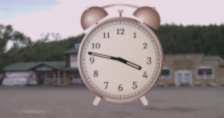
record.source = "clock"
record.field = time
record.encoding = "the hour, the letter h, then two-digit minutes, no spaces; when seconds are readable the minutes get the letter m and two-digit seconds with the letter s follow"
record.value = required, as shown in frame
3h47
